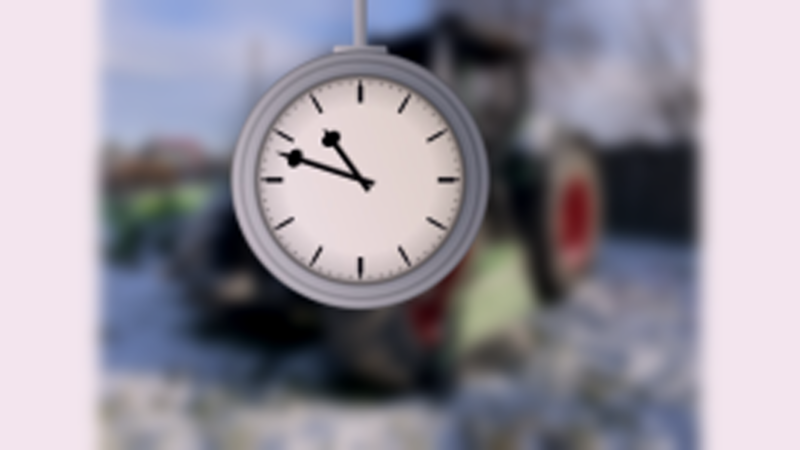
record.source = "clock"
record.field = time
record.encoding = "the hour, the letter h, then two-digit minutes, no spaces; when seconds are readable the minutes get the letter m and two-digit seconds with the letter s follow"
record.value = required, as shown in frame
10h48
